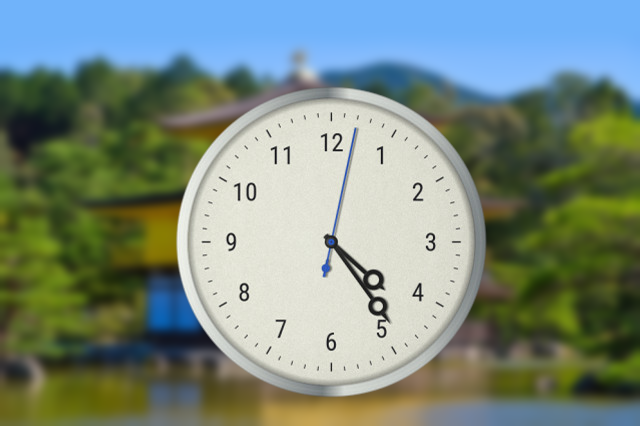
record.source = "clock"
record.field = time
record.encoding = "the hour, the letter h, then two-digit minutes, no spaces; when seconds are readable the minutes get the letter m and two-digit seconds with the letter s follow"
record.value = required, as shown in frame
4h24m02s
